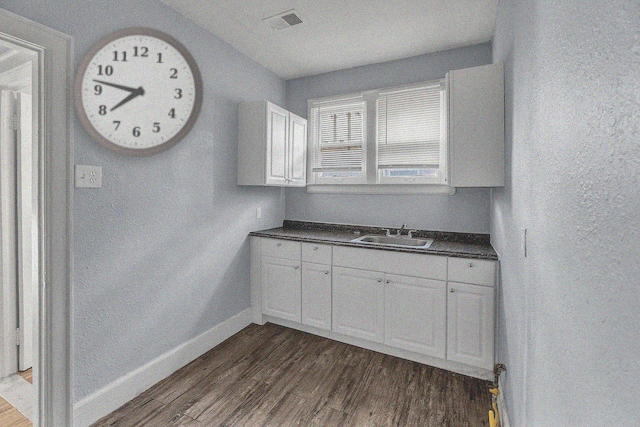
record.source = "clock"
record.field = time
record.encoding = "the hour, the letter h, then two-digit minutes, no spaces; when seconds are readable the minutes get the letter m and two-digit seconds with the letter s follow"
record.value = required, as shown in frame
7h47
